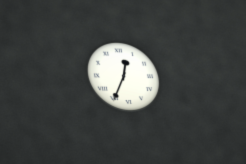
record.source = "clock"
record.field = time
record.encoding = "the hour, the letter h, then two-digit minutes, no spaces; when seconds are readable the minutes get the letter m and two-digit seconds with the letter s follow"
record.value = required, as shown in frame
12h35
